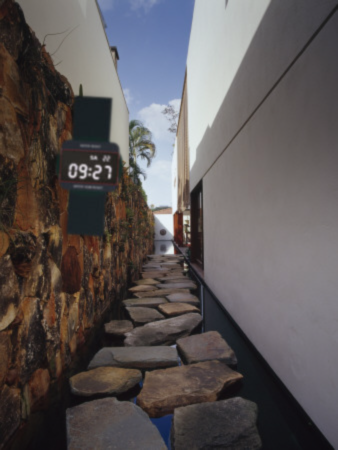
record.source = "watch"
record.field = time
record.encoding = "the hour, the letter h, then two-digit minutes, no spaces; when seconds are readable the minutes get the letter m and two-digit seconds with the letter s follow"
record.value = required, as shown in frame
9h27
